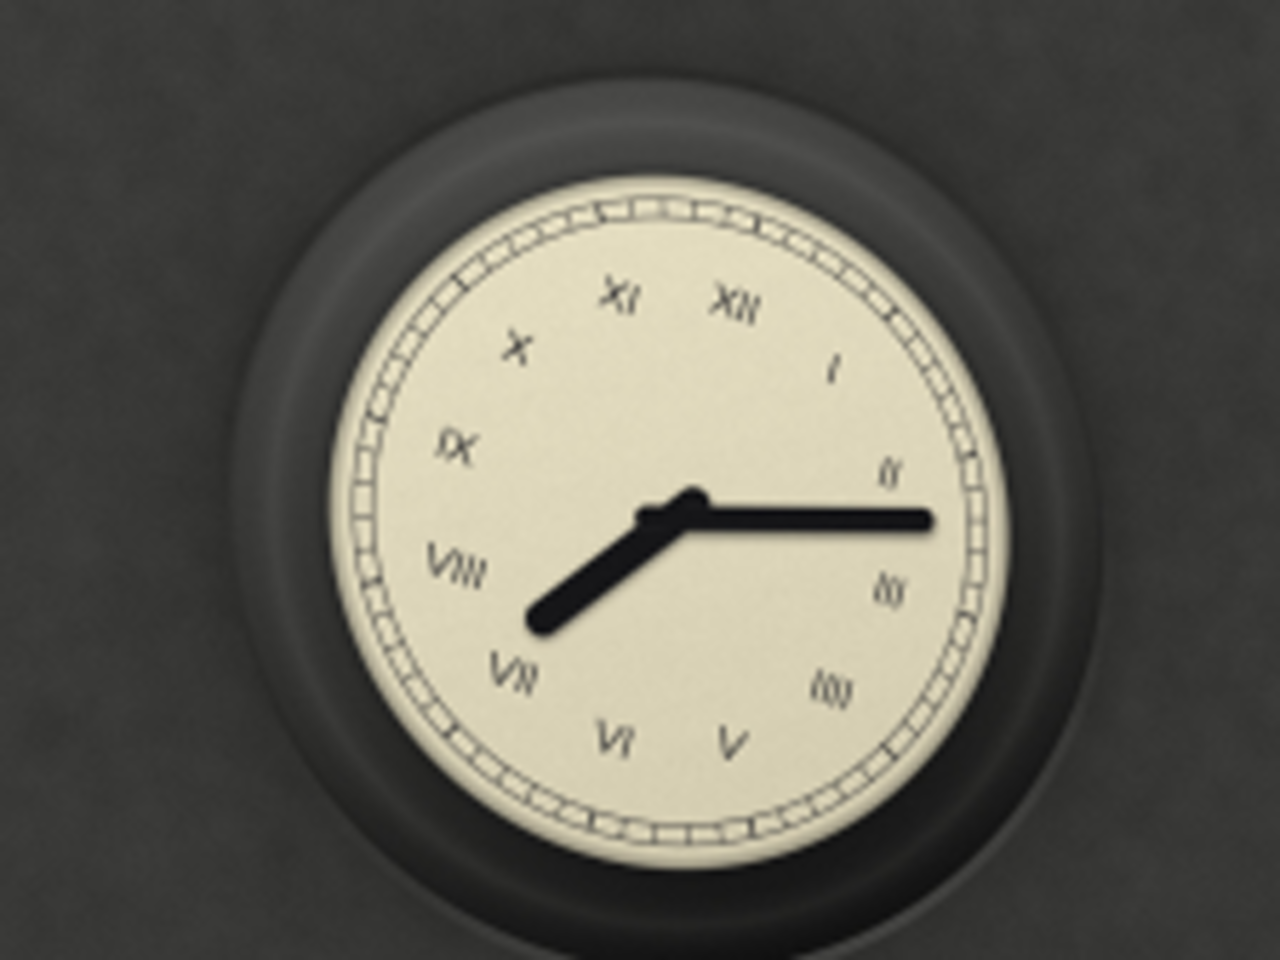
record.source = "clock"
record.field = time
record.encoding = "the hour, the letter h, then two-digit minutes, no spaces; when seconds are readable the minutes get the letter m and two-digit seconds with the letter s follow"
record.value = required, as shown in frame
7h12
